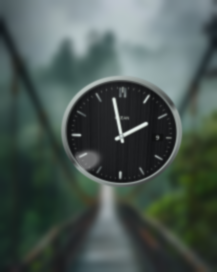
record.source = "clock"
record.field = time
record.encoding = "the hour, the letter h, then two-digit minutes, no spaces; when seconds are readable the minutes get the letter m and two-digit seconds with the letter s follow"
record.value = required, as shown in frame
1h58
